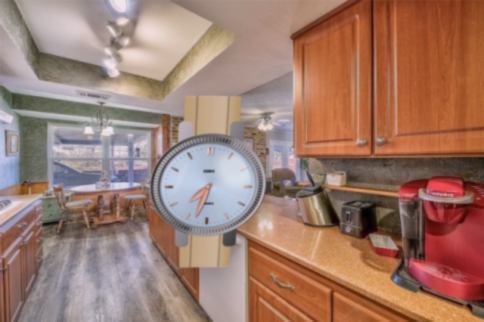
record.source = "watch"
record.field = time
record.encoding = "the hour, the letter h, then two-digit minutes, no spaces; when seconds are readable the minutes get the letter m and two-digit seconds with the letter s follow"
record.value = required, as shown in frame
7h33
